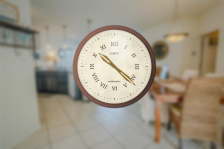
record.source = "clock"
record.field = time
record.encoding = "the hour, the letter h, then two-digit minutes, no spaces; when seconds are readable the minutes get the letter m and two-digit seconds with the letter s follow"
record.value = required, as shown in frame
10h22
